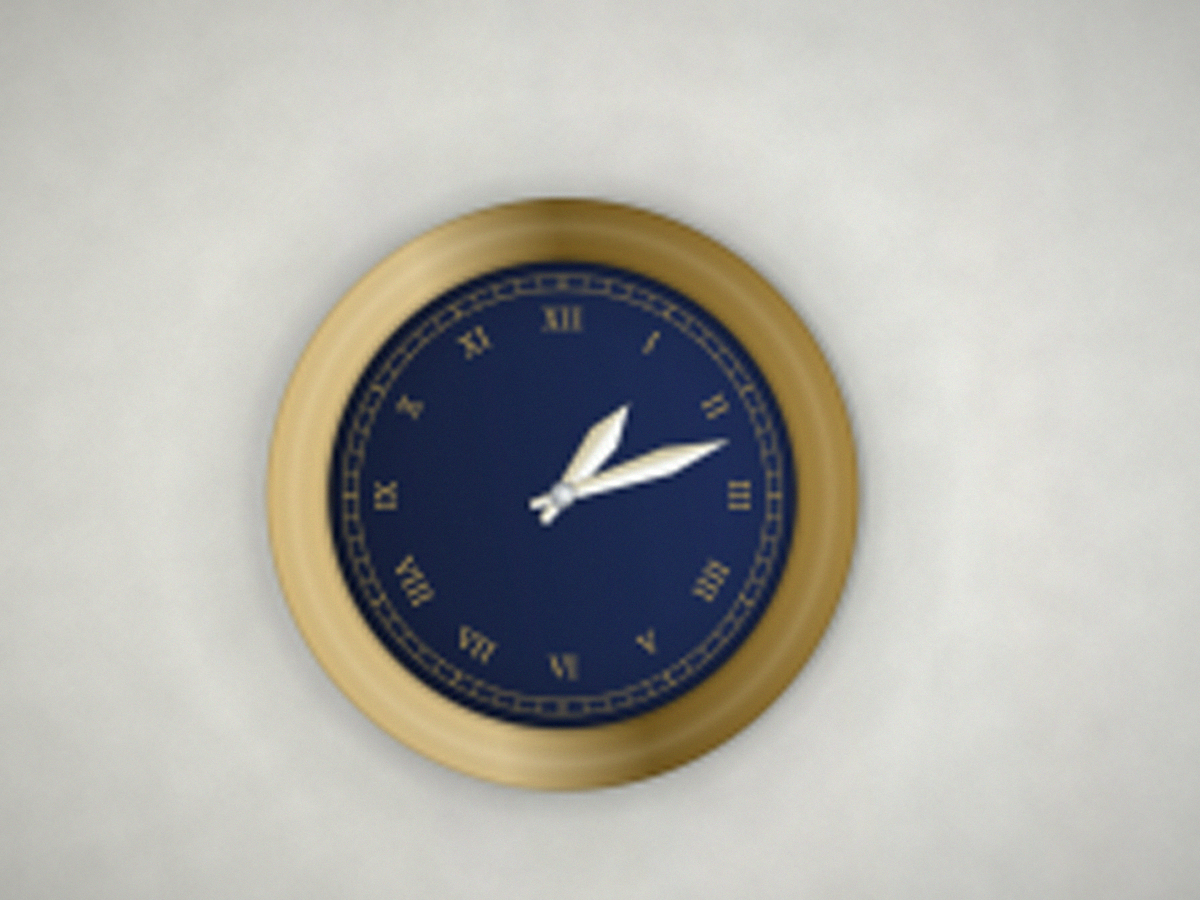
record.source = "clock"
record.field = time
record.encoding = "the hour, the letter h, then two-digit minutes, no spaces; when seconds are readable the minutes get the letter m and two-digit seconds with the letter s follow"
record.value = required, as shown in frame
1h12
